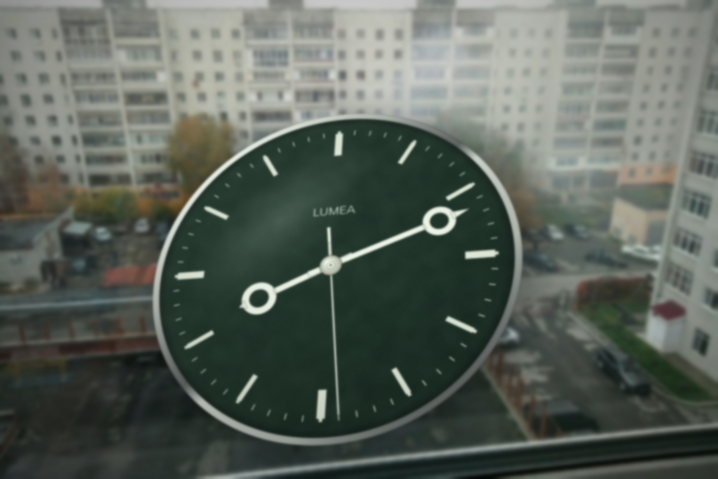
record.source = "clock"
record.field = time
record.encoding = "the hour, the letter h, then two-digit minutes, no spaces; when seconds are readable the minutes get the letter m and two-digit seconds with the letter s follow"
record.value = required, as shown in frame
8h11m29s
